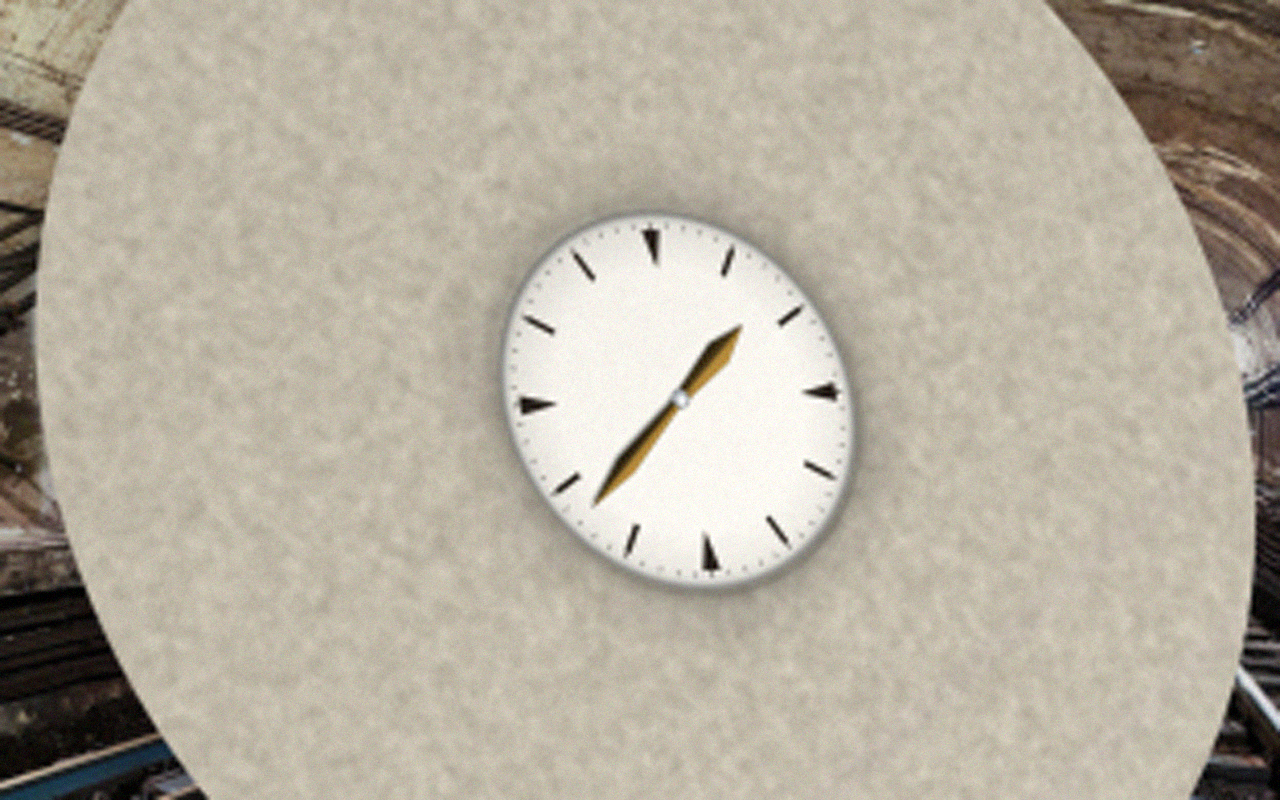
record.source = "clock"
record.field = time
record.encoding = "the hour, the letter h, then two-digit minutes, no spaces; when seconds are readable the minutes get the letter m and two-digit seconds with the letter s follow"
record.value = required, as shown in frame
1h38
